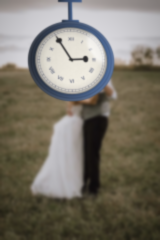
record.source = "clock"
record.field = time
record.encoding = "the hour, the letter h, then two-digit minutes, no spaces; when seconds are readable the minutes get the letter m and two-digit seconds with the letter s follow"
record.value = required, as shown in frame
2h55
